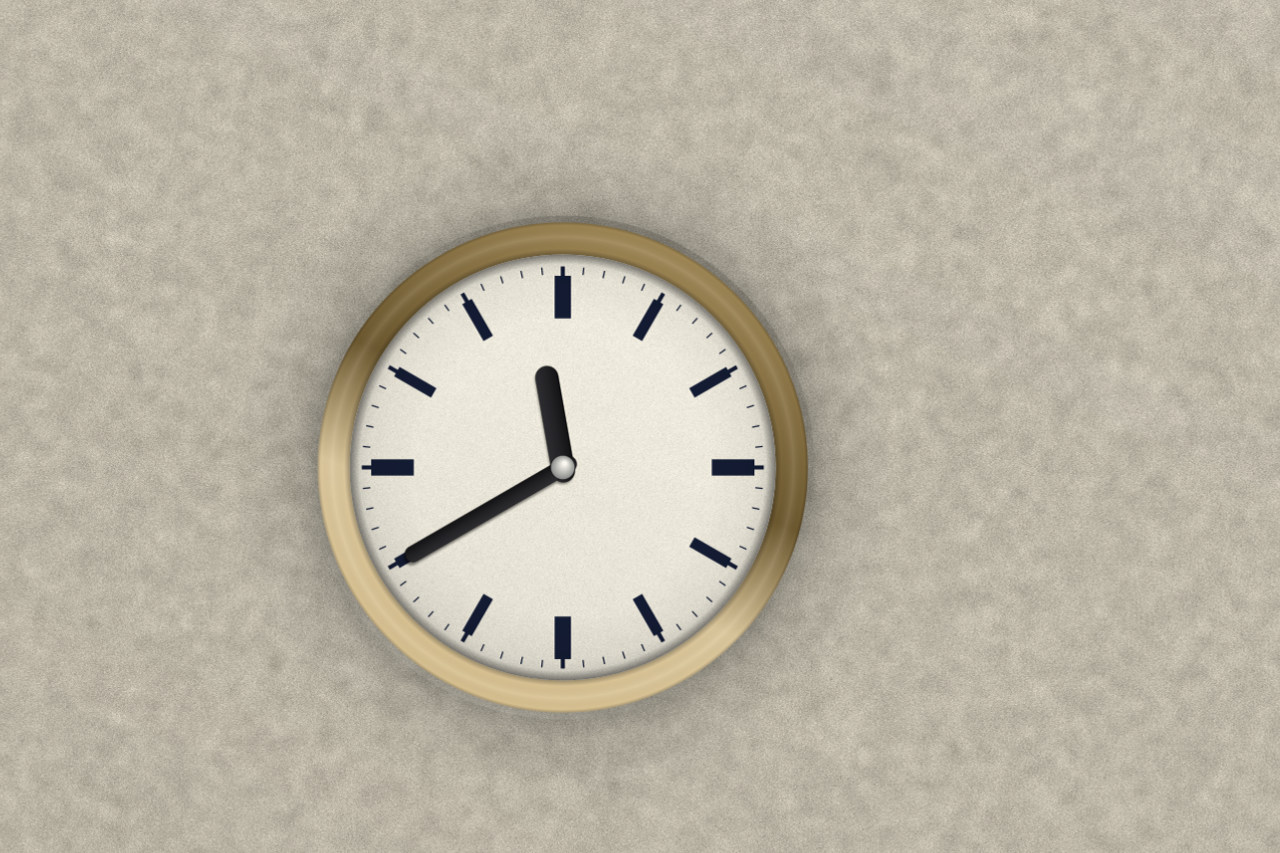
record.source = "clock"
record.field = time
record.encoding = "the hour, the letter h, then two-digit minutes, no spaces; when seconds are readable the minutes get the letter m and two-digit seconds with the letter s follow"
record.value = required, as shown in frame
11h40
